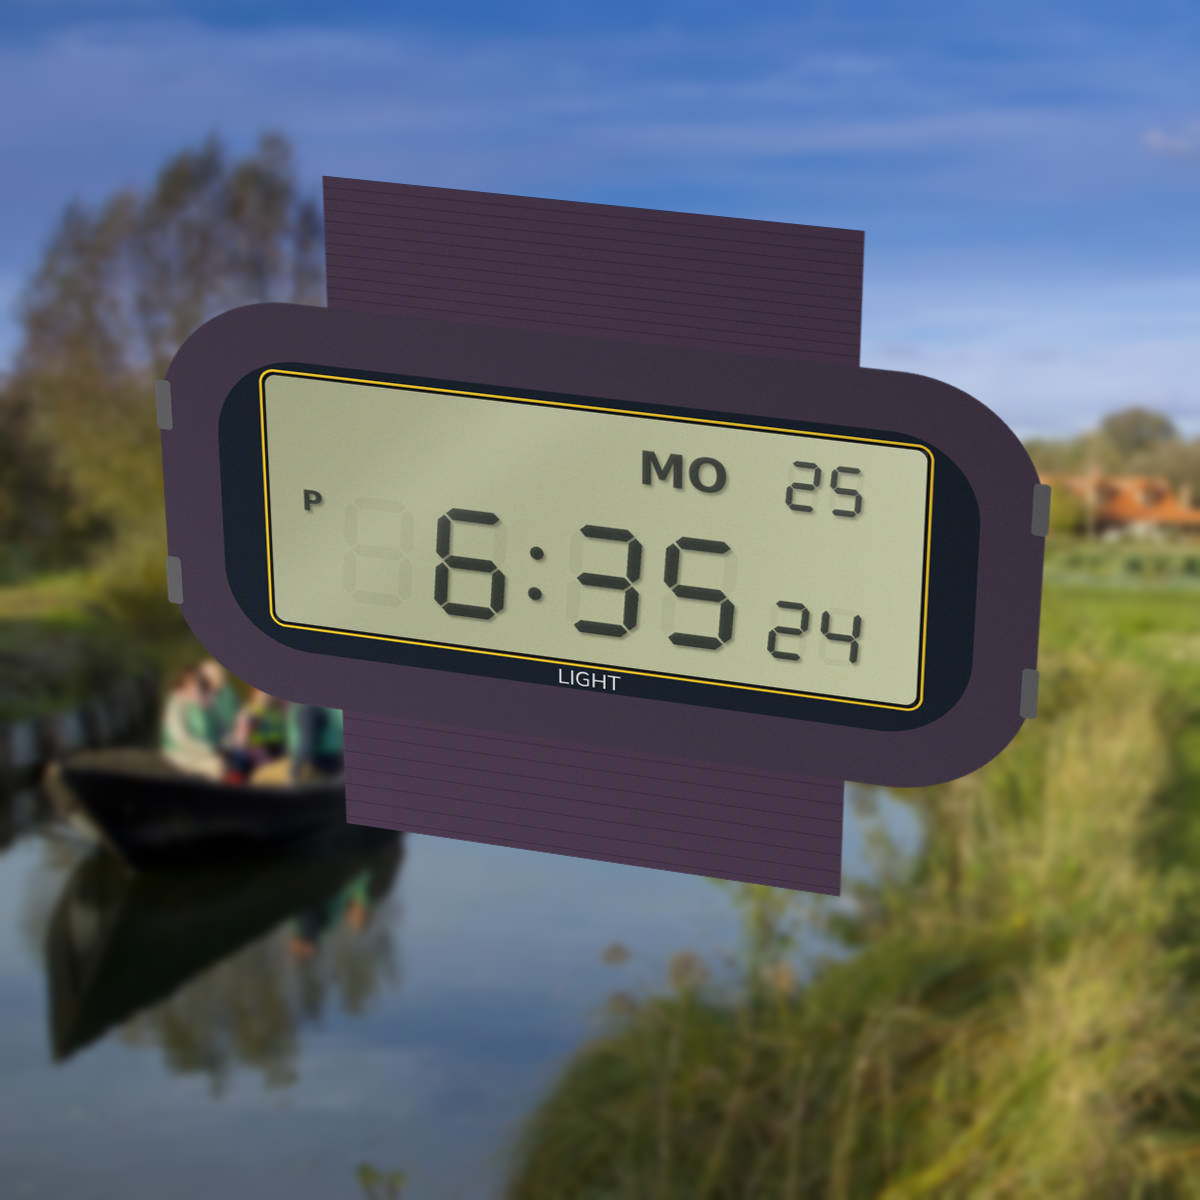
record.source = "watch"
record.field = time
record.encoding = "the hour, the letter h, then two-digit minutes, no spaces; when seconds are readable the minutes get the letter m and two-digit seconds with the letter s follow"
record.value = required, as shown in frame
6h35m24s
